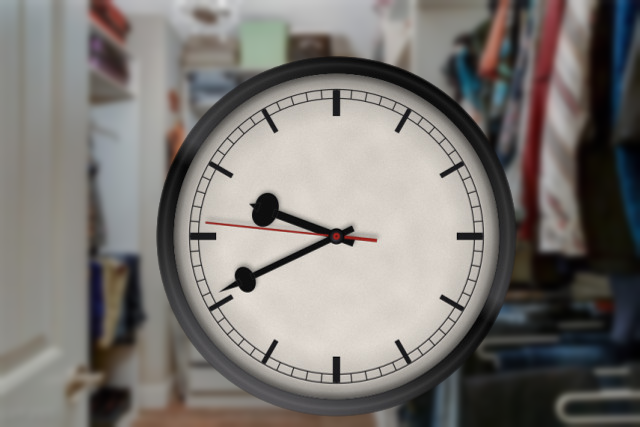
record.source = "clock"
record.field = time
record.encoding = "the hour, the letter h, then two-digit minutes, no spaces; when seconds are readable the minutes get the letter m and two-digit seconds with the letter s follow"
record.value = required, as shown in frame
9h40m46s
